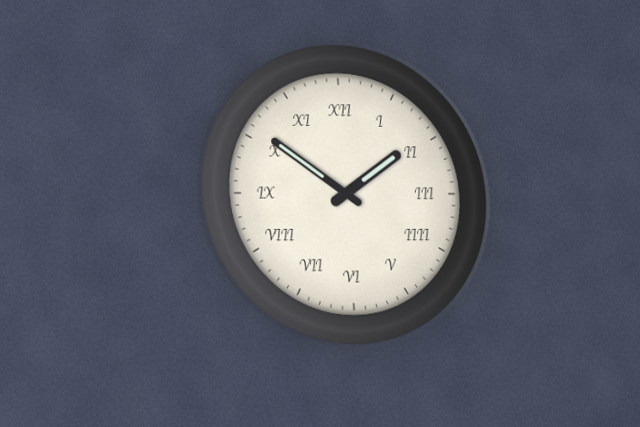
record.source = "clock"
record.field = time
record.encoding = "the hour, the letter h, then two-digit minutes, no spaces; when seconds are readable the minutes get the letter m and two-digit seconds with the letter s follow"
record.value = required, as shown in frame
1h51
